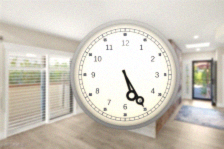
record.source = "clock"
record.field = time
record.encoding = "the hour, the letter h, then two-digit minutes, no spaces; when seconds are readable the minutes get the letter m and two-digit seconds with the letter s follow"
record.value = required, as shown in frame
5h25
